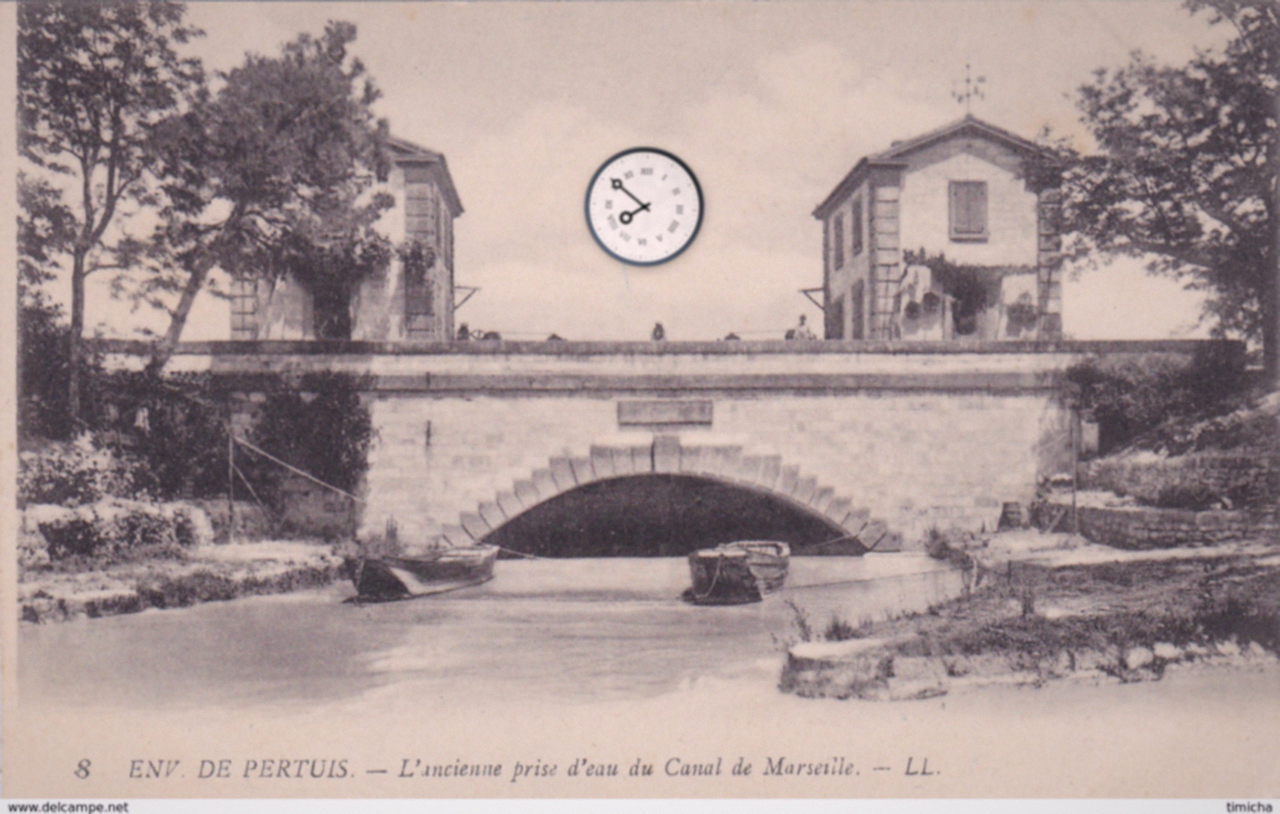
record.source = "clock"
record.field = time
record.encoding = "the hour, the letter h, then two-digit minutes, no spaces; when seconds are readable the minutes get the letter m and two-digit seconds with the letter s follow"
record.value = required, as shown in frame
7h51
